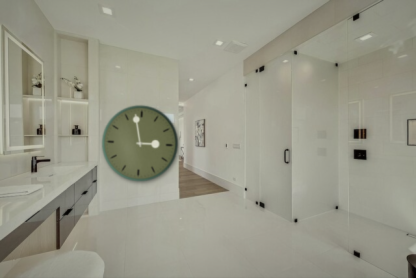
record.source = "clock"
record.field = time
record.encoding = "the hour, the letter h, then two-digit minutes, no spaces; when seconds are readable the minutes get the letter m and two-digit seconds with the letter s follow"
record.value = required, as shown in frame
2h58
